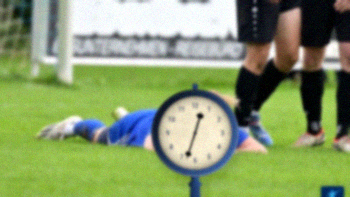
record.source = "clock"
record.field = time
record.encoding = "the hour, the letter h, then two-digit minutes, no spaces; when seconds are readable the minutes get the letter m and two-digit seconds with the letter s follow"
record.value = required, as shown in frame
12h33
